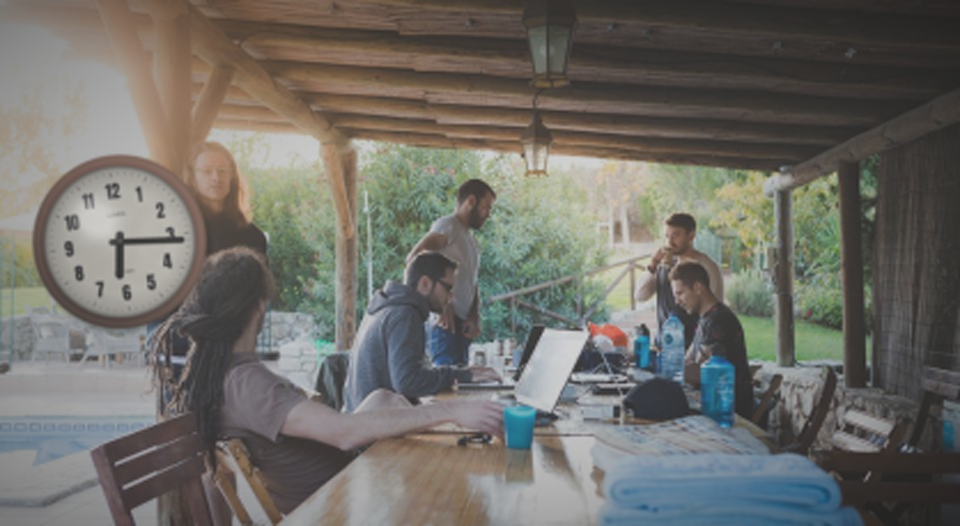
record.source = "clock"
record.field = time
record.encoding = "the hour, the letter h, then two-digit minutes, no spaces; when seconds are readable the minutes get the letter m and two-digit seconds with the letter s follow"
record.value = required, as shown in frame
6h16
